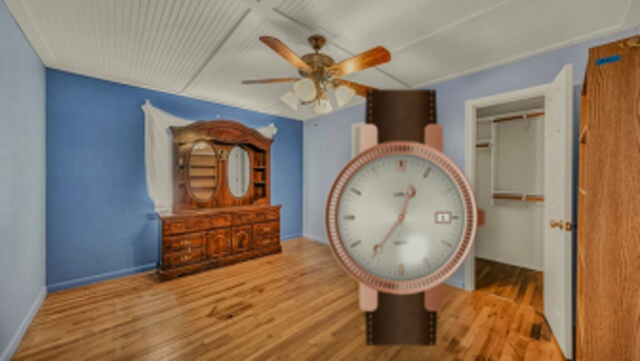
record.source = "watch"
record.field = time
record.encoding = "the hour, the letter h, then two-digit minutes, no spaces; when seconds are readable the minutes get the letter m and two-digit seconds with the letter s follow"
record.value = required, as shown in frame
12h36
